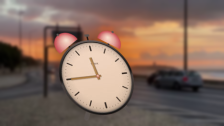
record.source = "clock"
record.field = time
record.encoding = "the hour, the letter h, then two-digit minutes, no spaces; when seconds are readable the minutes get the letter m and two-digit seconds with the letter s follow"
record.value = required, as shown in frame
11h45
